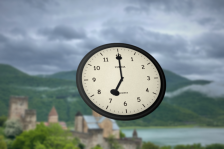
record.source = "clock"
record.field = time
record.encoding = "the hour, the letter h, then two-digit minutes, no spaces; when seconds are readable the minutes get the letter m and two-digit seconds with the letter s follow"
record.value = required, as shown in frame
7h00
